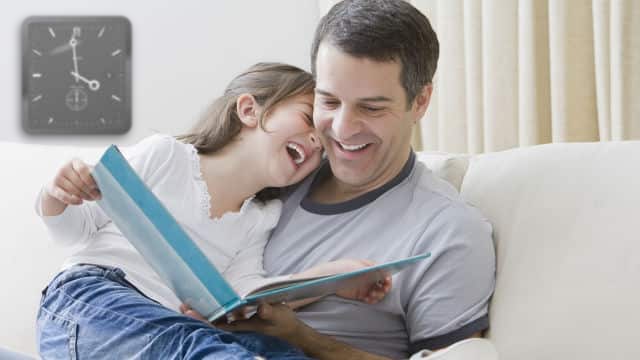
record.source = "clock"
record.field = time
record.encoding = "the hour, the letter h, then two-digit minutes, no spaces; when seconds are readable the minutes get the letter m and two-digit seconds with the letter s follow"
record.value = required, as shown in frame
3h59
